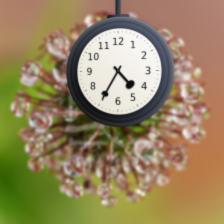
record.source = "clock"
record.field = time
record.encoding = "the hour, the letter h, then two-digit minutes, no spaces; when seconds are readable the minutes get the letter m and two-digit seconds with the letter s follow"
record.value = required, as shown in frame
4h35
